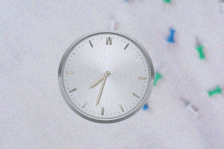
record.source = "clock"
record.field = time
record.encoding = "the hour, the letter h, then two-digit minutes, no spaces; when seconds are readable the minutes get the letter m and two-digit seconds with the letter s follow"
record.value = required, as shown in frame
7h32
